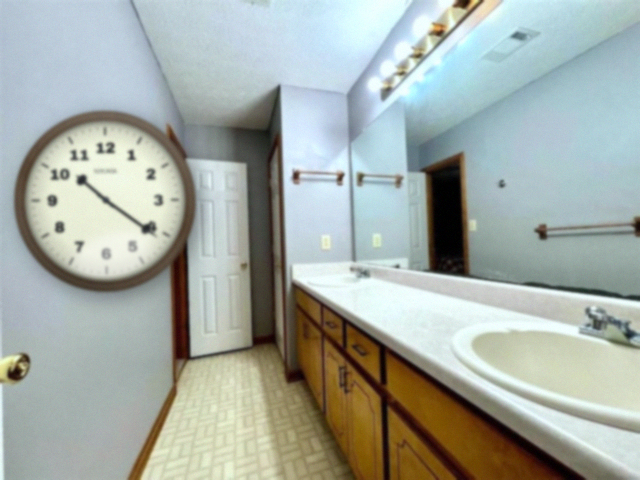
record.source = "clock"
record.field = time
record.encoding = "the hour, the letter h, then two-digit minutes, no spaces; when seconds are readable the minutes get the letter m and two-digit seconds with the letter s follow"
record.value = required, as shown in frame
10h21
